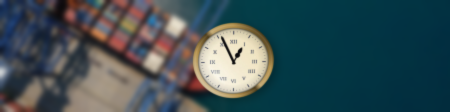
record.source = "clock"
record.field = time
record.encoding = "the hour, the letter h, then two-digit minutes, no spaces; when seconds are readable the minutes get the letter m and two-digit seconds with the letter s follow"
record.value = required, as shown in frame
12h56
